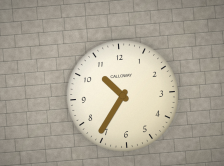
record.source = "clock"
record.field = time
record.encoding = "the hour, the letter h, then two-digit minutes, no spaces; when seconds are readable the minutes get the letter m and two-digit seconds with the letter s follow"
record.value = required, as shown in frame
10h36
